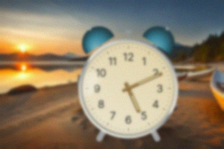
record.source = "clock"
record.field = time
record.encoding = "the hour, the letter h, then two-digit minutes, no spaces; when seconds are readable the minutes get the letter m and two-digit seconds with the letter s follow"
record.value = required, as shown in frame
5h11
